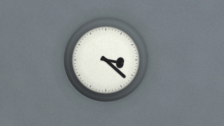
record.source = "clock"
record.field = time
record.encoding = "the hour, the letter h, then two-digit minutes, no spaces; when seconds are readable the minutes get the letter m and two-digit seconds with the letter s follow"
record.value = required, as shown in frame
3h22
